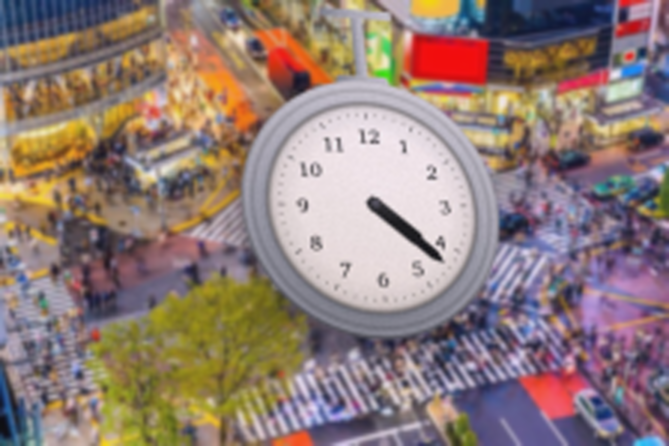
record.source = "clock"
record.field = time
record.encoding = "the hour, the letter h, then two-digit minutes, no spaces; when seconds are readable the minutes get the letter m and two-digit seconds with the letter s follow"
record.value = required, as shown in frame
4h22
